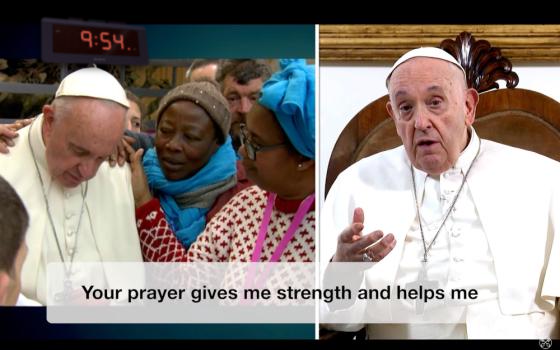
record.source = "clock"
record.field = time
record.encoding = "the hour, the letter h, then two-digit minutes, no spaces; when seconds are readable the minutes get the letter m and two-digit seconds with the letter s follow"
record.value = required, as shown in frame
9h54
